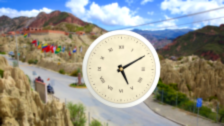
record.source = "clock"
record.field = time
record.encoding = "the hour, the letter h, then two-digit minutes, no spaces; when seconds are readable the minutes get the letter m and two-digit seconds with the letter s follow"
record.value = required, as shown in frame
5h10
